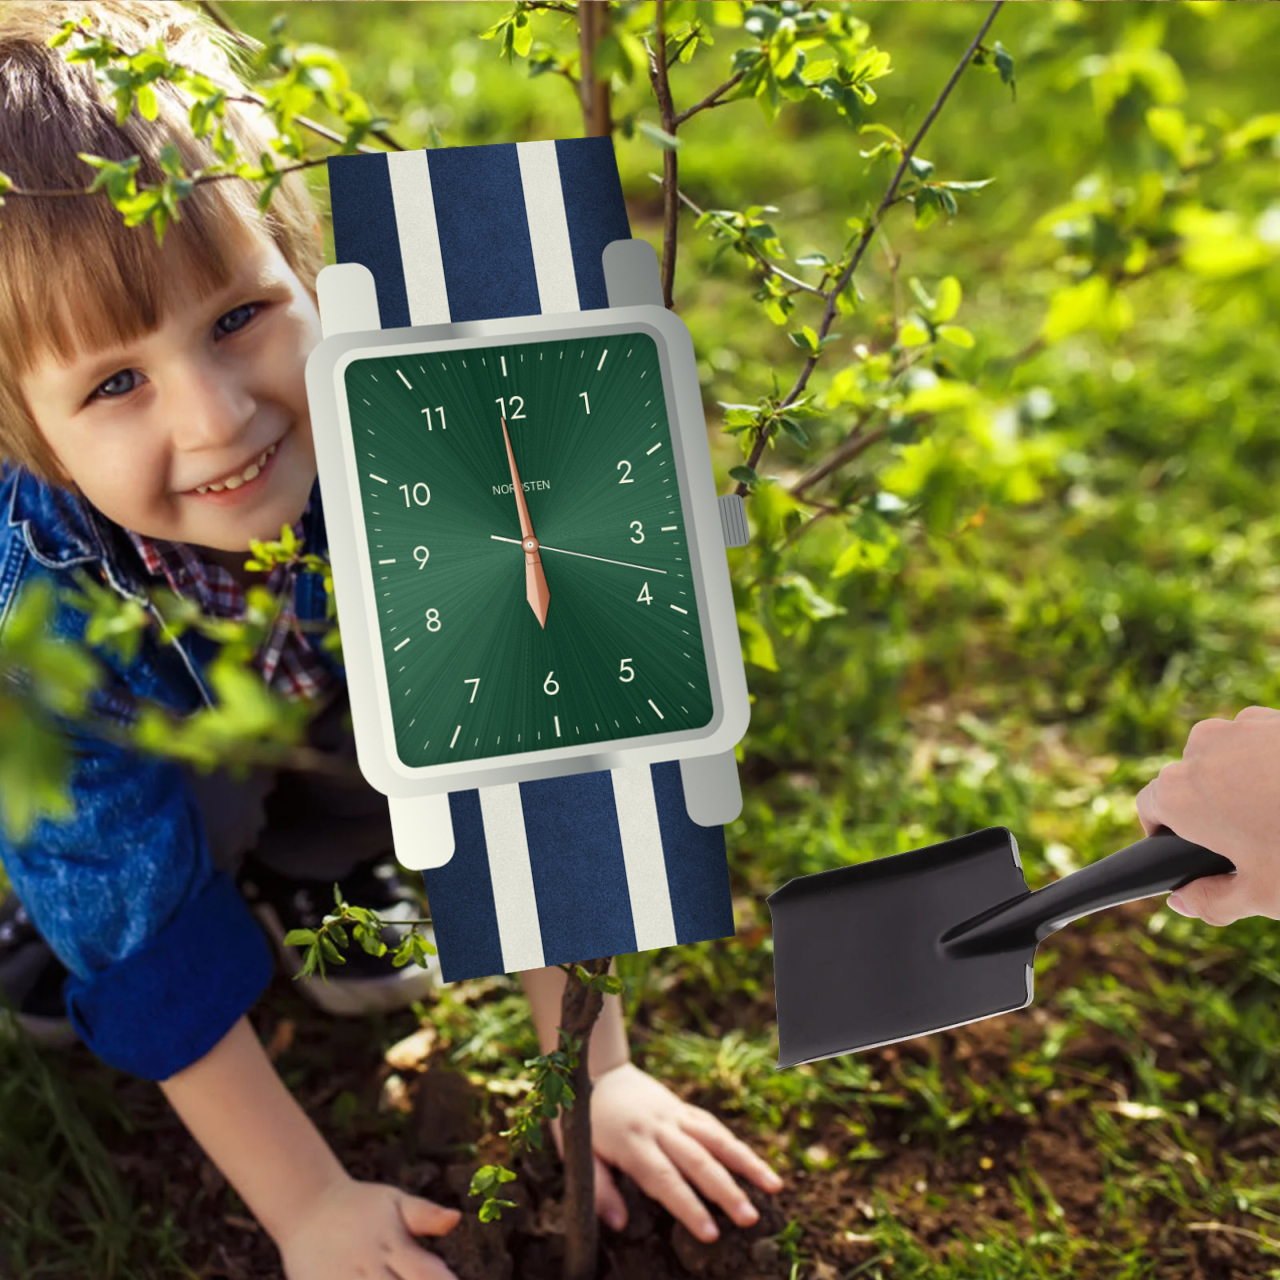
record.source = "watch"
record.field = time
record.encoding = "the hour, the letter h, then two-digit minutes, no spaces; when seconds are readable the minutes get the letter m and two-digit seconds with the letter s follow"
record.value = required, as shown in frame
5h59m18s
